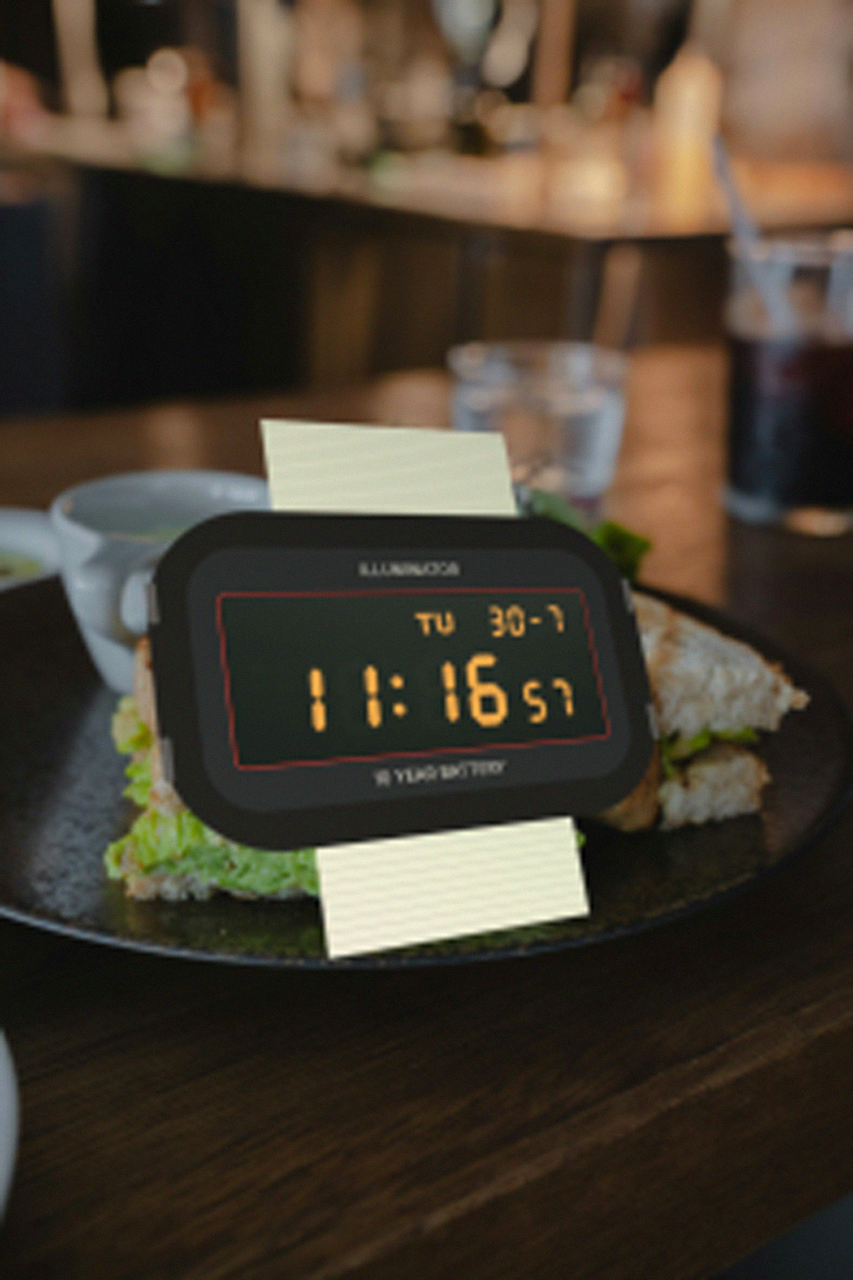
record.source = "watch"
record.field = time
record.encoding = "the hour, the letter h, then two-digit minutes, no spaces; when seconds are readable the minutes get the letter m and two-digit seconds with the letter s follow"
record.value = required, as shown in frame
11h16m57s
